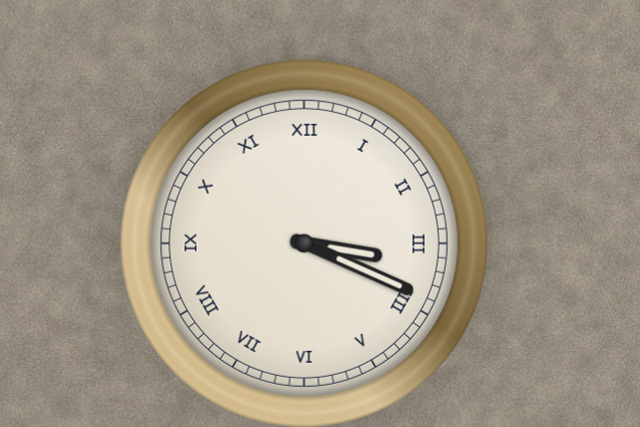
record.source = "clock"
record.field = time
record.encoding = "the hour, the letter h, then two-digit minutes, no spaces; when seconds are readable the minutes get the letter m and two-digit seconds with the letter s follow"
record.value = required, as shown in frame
3h19
